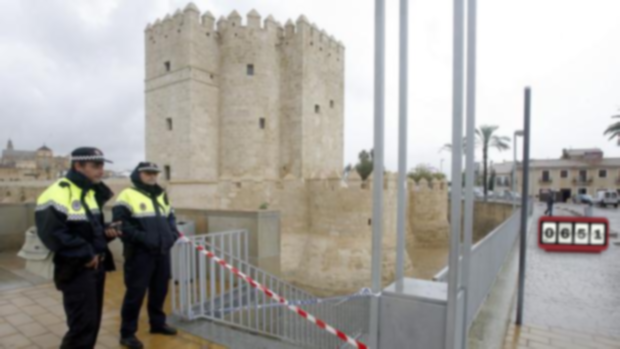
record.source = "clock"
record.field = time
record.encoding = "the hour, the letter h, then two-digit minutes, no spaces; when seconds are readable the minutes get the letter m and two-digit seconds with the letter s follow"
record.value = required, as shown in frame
6h51
